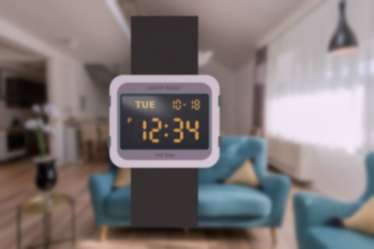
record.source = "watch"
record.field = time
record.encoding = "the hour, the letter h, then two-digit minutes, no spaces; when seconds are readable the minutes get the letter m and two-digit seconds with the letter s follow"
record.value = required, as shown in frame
12h34
